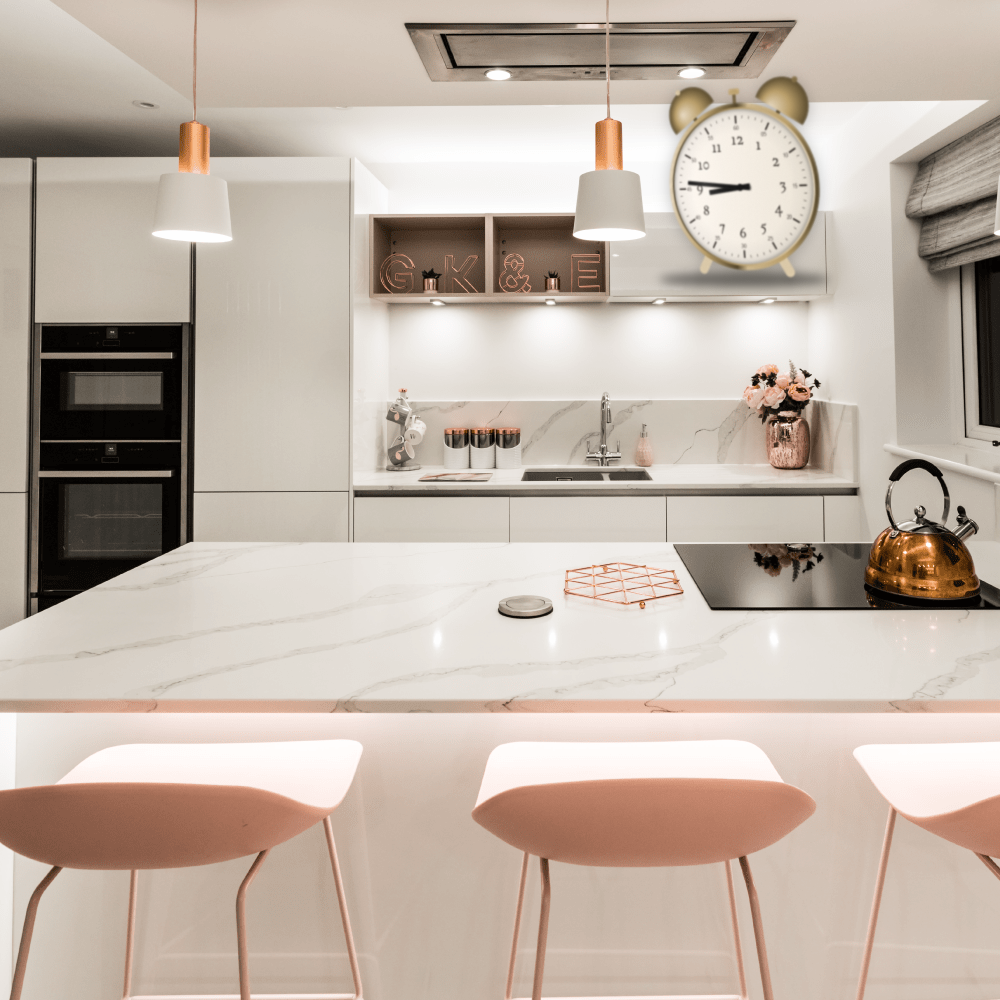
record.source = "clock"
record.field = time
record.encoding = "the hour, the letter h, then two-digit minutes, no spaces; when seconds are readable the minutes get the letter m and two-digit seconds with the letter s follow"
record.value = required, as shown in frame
8h46
